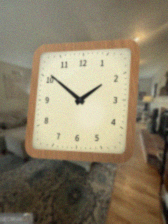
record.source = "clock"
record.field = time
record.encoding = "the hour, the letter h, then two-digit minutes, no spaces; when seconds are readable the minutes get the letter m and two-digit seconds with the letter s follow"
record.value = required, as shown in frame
1h51
